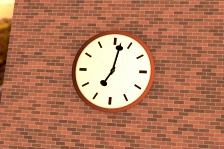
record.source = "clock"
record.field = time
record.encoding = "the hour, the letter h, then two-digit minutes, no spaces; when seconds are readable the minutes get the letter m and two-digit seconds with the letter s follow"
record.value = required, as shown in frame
7h02
